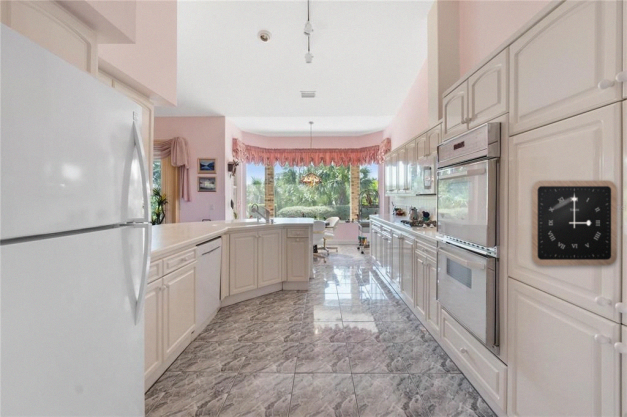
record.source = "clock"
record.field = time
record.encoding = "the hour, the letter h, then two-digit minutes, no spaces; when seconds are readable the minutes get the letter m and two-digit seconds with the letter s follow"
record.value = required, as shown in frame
3h00
